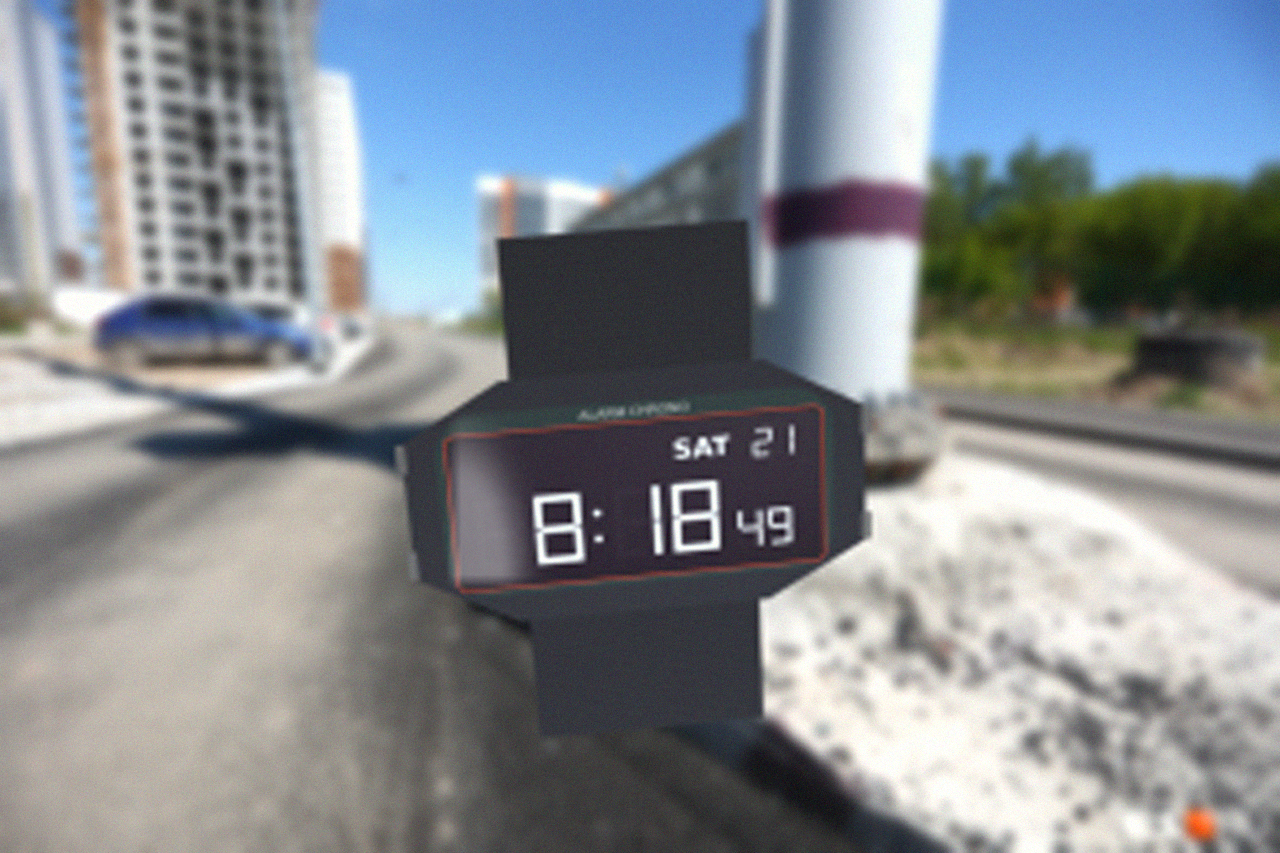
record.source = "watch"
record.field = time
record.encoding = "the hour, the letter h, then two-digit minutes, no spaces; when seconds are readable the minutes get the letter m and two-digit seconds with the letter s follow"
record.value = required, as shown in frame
8h18m49s
